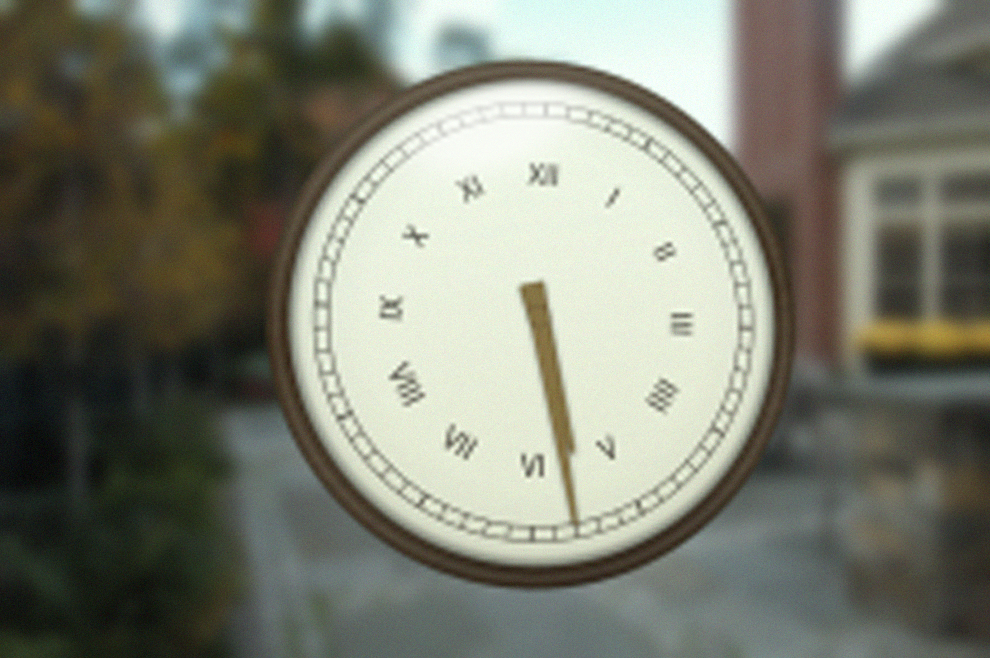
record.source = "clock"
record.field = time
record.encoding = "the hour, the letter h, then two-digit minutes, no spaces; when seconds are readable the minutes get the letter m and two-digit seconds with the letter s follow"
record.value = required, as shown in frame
5h28
